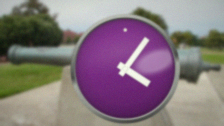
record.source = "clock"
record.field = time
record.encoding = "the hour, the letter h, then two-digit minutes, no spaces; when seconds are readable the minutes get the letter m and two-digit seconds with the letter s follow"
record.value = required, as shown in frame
4h06
